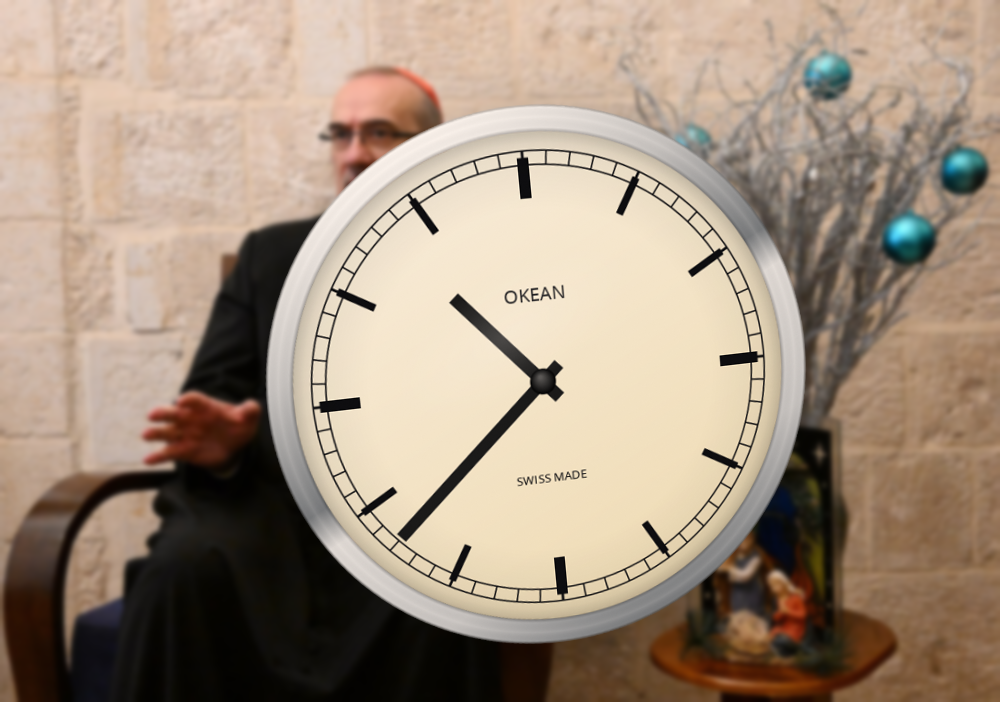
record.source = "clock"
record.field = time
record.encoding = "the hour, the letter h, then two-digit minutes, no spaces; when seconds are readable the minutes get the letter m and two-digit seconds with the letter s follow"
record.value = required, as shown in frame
10h38
